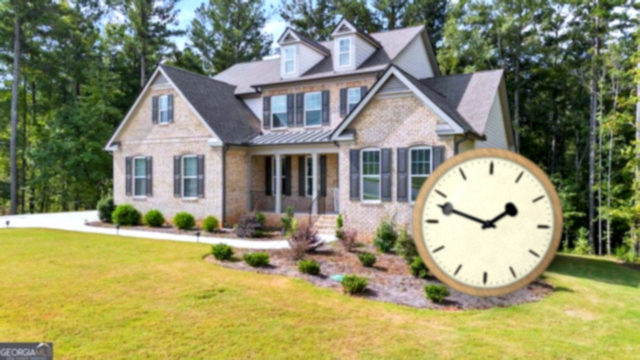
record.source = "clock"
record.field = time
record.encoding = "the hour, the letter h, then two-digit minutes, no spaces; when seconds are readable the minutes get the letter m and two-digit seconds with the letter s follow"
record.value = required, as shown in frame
1h48
